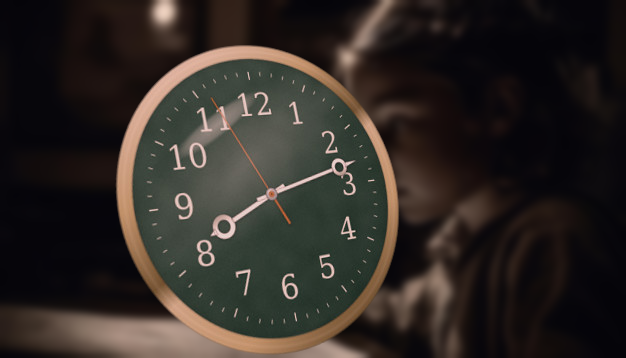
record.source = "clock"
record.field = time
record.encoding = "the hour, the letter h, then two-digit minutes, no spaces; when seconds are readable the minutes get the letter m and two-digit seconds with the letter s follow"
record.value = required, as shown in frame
8h12m56s
